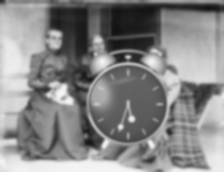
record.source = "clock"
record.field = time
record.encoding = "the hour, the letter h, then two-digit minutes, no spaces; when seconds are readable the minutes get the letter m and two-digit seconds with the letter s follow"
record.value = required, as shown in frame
5h33
